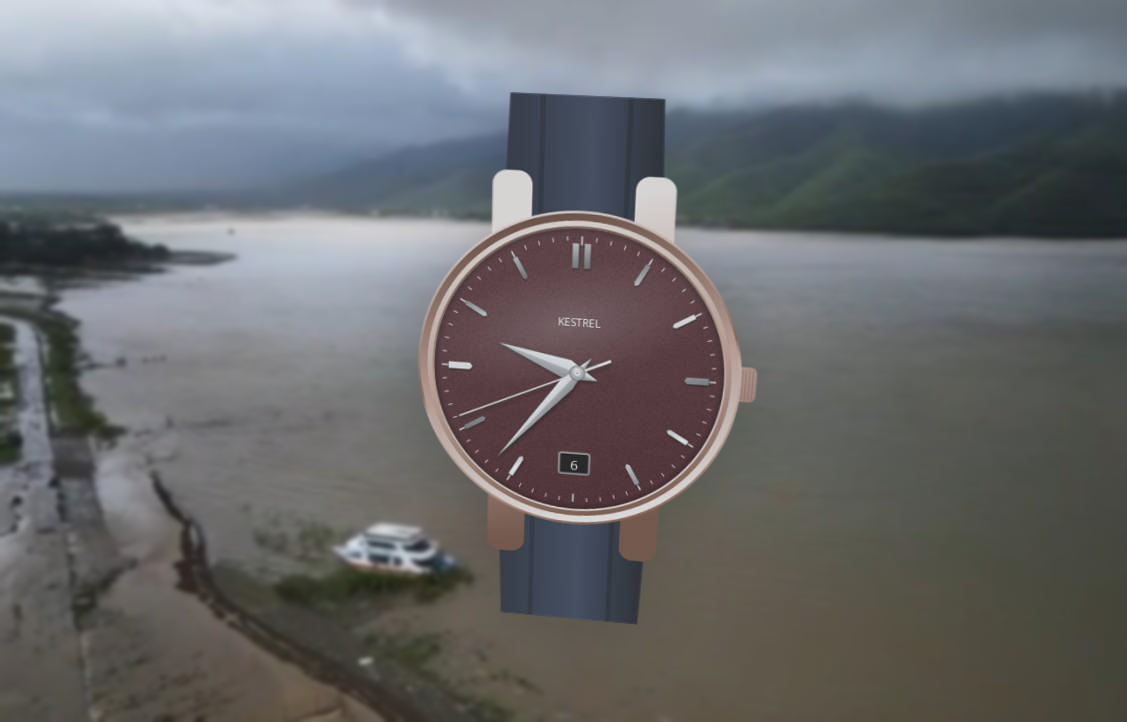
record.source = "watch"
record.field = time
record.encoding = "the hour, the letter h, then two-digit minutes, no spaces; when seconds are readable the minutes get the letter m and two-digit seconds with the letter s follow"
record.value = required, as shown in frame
9h36m41s
